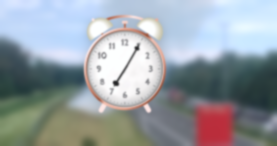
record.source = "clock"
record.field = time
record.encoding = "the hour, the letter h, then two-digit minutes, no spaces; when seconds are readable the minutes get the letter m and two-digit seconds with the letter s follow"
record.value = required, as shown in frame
7h05
